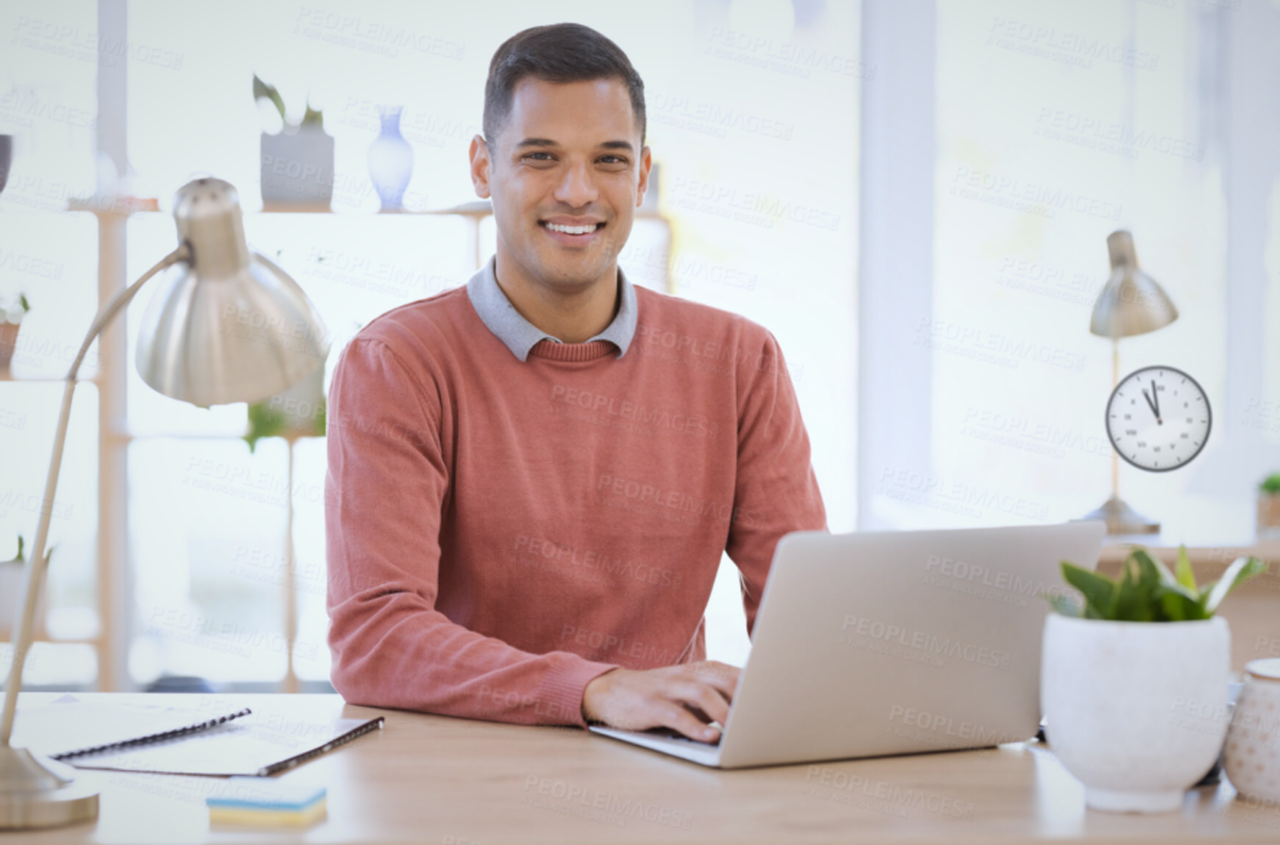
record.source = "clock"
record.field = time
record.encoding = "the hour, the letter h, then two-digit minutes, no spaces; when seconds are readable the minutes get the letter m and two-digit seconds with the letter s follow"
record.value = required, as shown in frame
10h58
